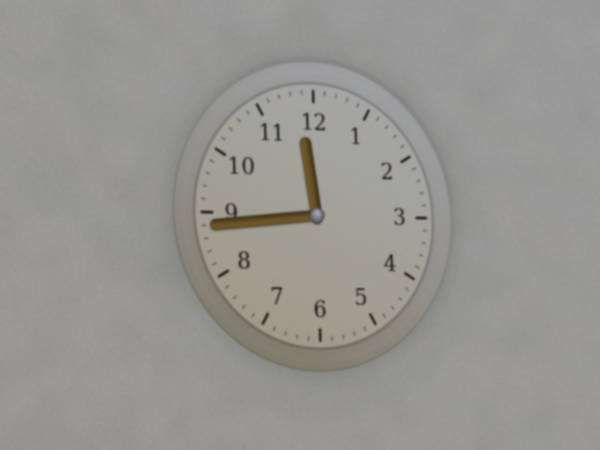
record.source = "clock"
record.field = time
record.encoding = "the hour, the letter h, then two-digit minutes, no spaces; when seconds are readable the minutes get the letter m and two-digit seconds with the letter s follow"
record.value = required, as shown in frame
11h44
